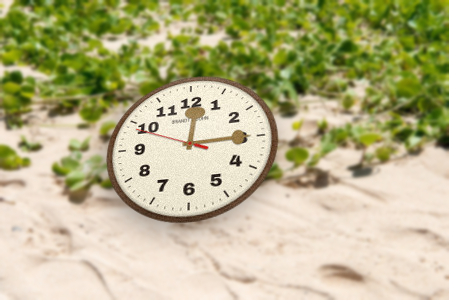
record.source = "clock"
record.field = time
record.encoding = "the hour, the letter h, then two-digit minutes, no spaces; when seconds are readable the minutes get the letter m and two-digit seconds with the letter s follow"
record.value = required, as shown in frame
12h14m49s
